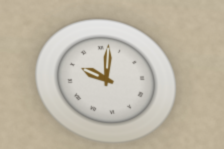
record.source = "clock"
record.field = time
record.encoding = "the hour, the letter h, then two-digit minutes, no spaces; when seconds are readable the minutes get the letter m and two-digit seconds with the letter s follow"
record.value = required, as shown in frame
10h02
